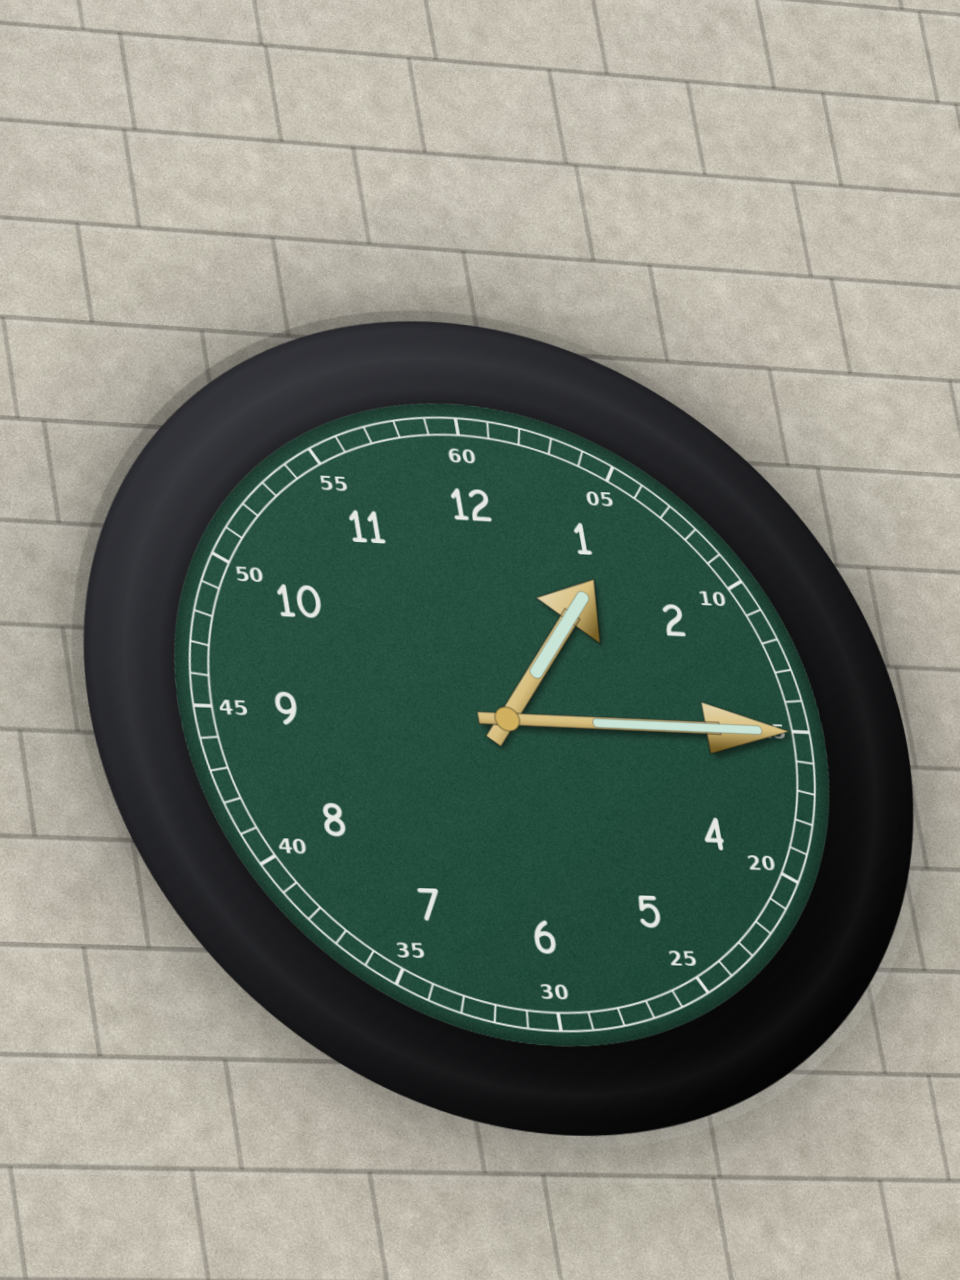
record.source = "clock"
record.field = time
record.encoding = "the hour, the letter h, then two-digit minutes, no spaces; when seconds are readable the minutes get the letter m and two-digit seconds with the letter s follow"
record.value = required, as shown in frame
1h15
